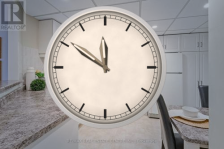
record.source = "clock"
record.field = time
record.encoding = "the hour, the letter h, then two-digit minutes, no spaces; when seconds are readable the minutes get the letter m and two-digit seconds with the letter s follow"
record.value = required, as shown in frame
11h51
